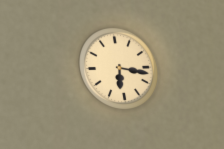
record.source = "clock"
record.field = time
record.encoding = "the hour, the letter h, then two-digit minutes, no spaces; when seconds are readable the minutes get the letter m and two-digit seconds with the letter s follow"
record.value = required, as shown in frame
6h17
